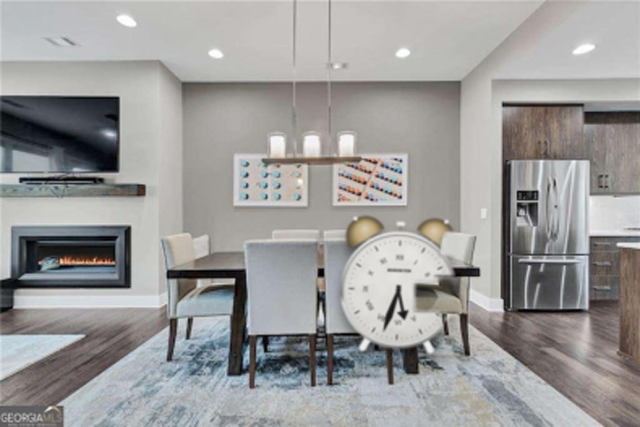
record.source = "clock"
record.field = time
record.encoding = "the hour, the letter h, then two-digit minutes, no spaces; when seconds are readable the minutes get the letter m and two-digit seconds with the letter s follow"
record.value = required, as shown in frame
5h33
